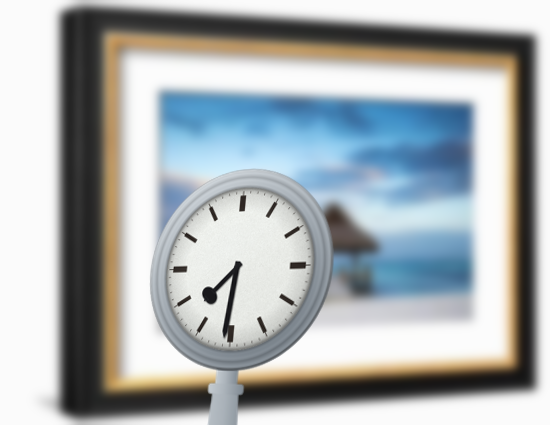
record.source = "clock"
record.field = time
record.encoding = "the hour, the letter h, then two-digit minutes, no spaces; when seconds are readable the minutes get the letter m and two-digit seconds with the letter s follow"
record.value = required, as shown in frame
7h31
